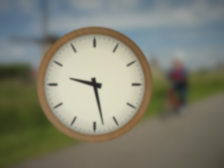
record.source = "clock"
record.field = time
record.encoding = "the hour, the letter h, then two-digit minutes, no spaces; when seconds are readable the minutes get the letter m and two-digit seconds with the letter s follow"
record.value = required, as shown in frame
9h28
